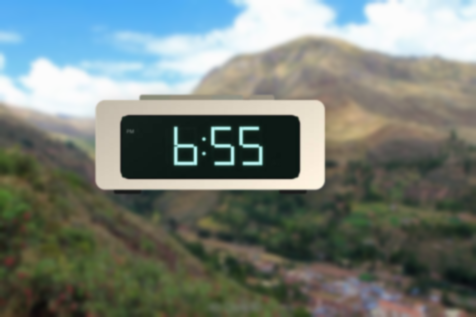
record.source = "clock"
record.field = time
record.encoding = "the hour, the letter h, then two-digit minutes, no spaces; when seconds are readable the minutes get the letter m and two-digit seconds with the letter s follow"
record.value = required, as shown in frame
6h55
